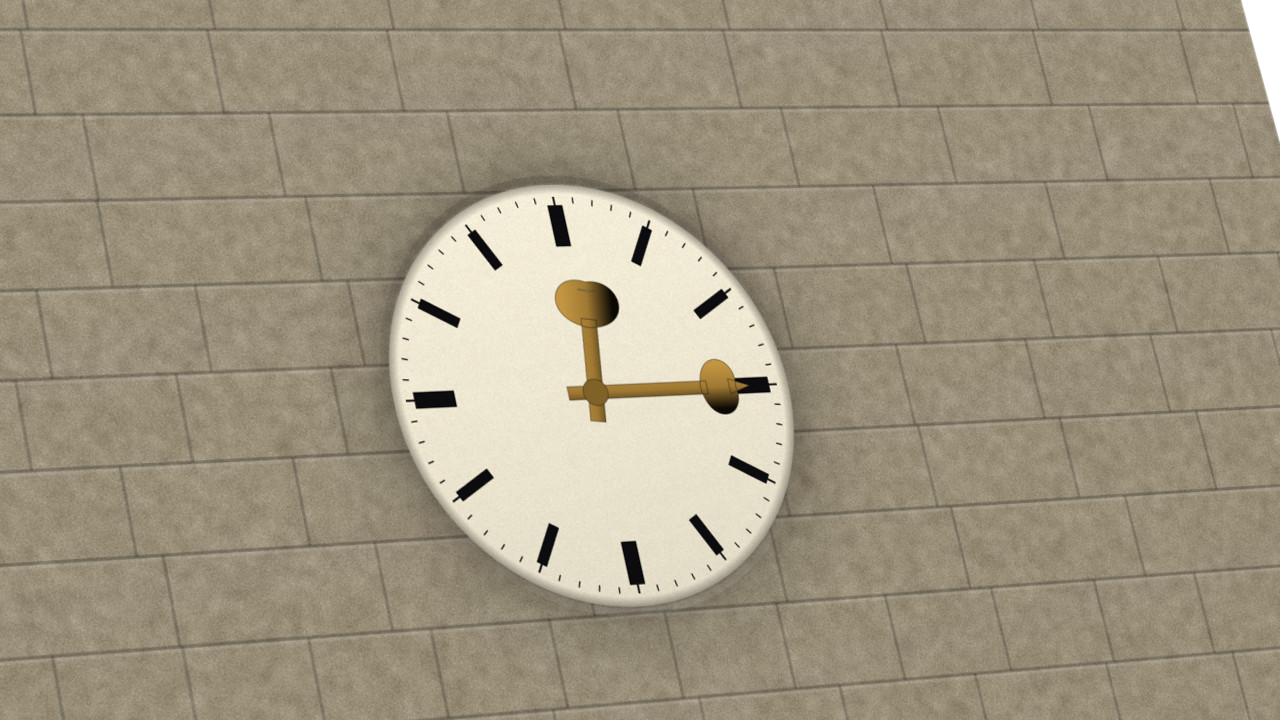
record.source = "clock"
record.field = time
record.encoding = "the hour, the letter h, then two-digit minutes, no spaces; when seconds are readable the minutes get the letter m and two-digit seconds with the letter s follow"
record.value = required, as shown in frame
12h15
